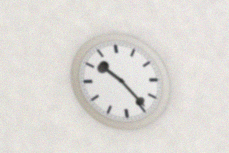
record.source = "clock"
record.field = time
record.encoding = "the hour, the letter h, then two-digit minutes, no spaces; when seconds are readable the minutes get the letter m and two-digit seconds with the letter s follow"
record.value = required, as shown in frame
10h24
